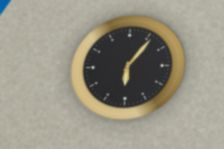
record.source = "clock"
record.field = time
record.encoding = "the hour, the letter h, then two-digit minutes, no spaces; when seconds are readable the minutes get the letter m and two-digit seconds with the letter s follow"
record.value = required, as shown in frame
6h06
